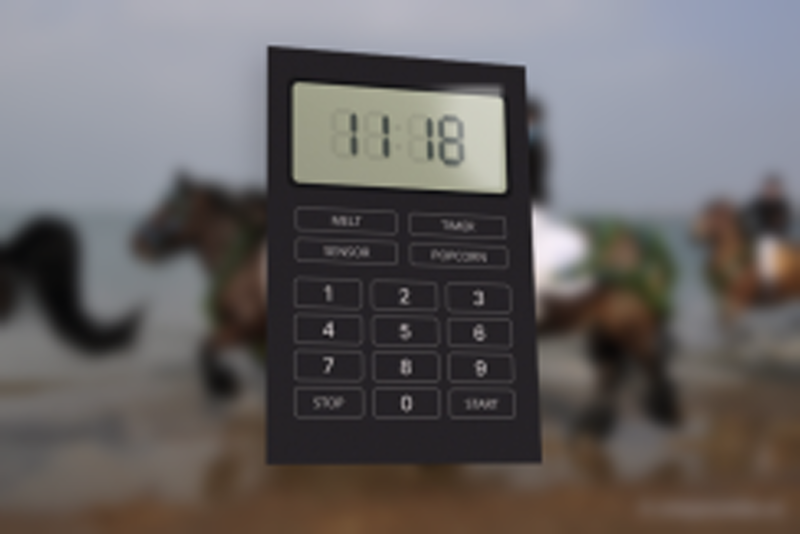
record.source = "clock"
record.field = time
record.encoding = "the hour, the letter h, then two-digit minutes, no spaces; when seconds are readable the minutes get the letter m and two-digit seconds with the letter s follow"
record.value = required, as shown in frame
11h18
